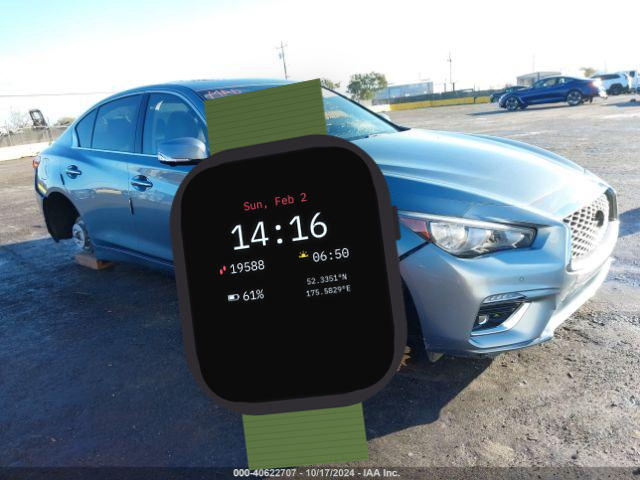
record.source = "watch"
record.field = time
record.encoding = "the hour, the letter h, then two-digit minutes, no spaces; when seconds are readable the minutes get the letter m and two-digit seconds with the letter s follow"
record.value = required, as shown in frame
14h16
